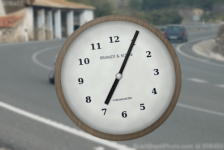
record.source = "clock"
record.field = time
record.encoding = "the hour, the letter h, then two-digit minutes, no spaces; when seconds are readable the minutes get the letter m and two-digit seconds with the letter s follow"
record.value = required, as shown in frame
7h05
